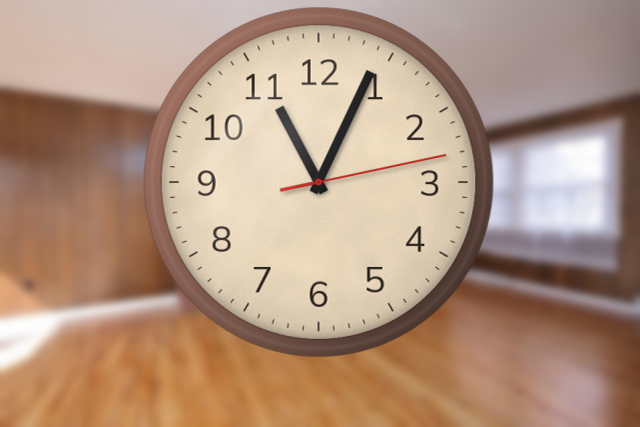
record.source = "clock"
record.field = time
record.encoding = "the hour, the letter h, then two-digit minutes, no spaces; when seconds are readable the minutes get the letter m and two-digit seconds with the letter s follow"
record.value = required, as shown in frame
11h04m13s
